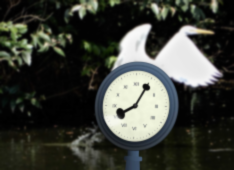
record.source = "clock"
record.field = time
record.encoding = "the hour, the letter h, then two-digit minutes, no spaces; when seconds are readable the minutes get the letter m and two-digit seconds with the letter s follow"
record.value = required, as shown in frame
8h05
